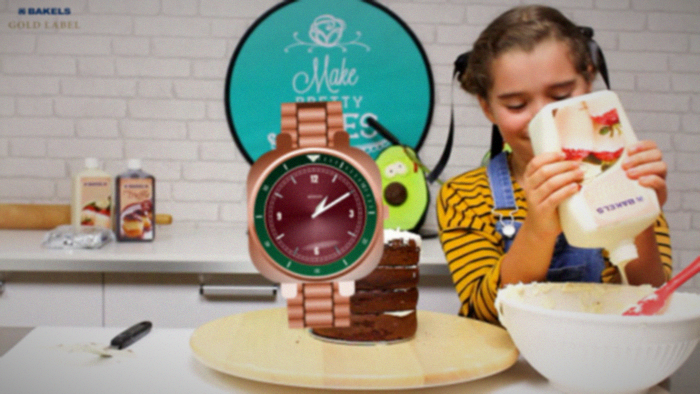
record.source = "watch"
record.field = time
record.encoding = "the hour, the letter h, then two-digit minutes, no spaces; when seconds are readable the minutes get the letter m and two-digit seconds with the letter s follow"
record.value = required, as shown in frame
1h10
